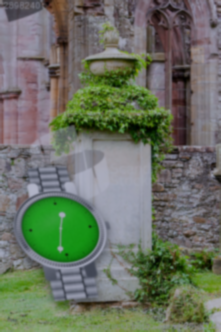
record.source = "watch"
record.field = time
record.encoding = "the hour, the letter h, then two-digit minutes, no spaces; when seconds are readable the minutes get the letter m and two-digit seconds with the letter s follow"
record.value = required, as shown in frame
12h32
